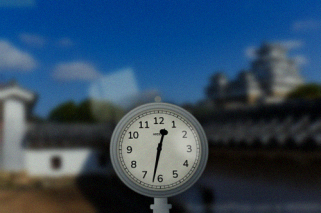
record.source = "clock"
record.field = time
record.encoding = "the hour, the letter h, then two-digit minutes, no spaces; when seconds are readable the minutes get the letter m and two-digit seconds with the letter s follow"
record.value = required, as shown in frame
12h32
